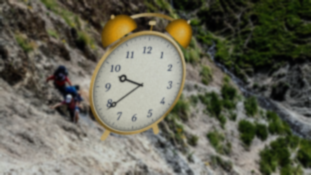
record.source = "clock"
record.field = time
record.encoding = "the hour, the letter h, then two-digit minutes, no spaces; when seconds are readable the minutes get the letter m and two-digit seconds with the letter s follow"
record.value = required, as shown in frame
9h39
